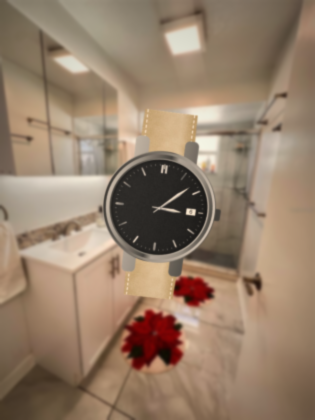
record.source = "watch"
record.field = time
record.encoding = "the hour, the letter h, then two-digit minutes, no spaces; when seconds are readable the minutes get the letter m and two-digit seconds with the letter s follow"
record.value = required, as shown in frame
3h08
